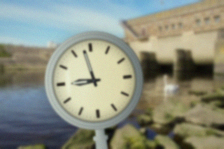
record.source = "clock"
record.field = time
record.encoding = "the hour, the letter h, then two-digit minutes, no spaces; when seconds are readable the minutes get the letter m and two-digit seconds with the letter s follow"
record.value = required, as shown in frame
8h58
